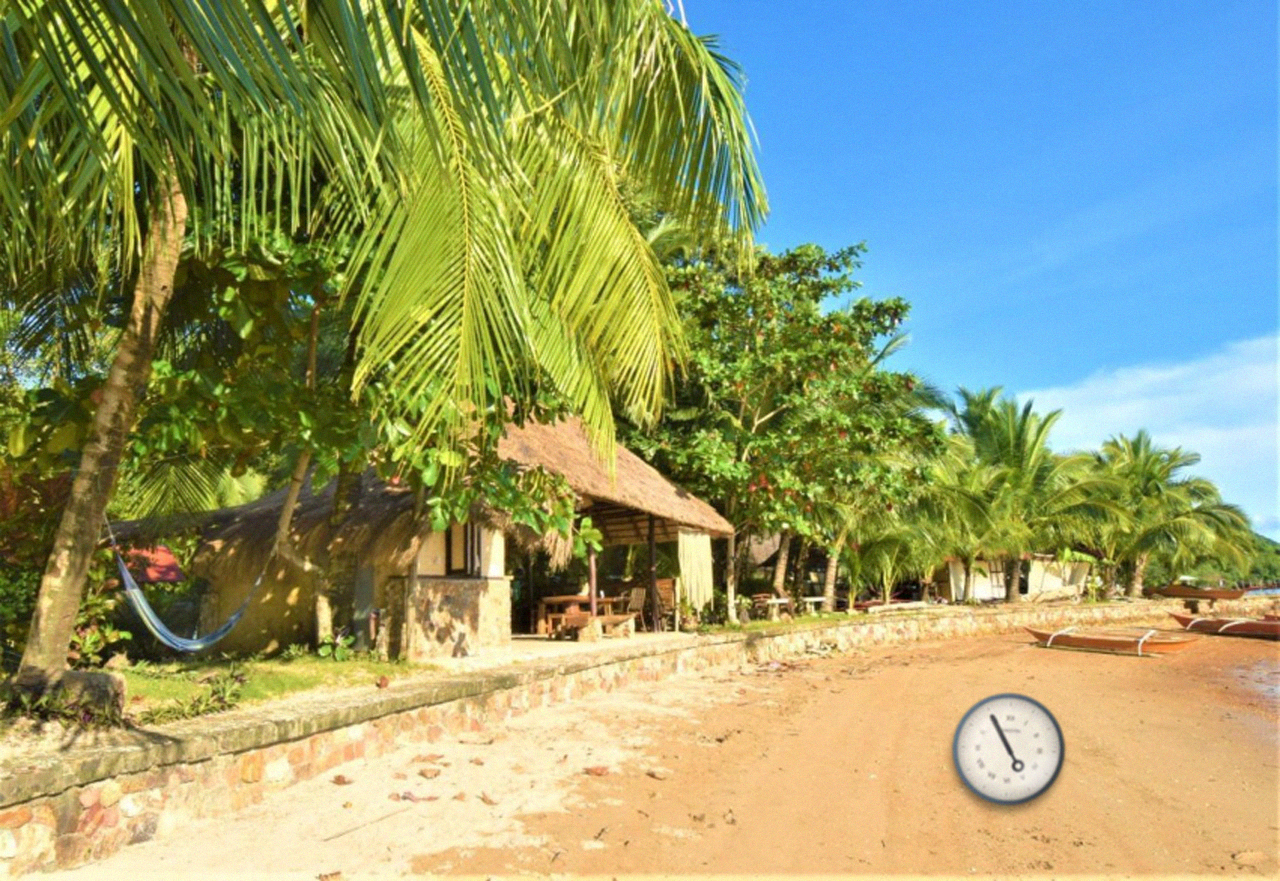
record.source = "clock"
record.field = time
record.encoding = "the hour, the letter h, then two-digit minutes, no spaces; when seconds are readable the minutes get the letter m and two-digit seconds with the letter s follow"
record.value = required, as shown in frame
4h55
